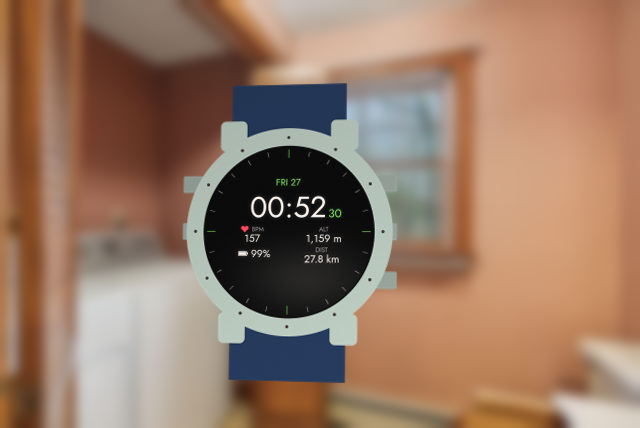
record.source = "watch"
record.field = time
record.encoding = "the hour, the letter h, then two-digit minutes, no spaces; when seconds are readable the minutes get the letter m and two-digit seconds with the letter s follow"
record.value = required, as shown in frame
0h52m30s
